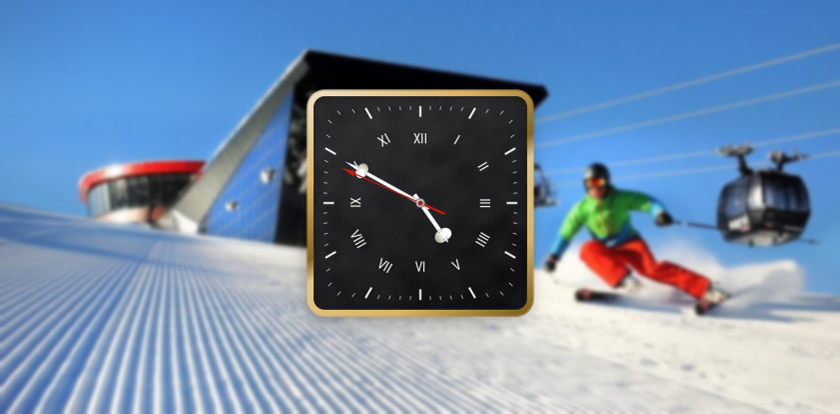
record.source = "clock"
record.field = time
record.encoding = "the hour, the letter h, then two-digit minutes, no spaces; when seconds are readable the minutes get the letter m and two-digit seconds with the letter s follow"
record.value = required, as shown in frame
4h49m49s
